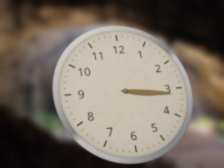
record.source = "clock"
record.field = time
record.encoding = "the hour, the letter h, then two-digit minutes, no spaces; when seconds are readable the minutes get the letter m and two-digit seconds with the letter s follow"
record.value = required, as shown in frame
3h16
